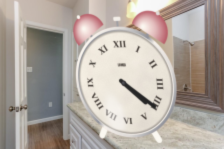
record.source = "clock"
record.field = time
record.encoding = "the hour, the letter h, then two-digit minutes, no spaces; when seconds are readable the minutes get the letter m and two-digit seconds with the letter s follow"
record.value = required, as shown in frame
4h21
